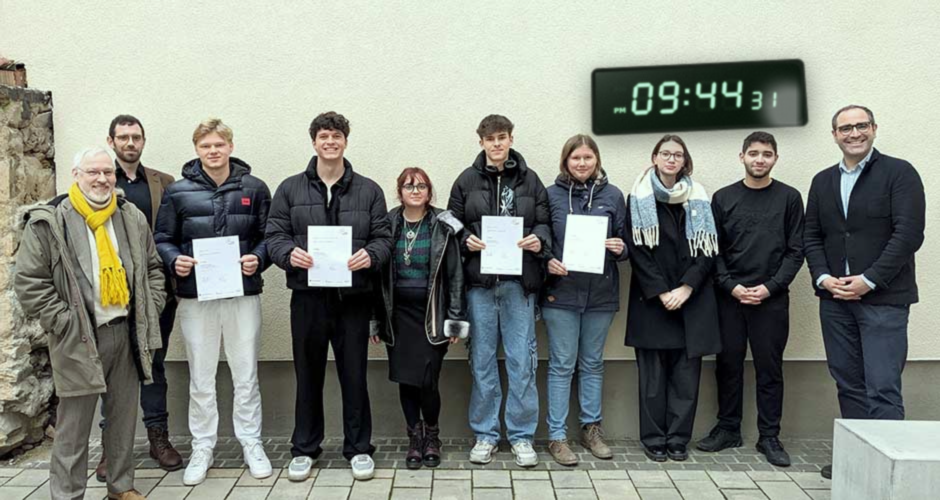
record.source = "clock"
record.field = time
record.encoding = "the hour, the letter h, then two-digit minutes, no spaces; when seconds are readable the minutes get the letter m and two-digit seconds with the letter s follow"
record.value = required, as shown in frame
9h44m31s
